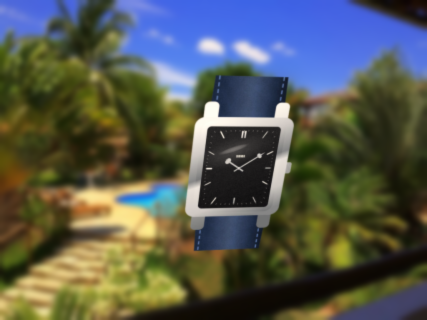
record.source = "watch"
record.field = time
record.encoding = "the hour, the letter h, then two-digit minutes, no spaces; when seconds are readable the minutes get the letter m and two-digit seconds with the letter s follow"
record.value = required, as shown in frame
10h09
